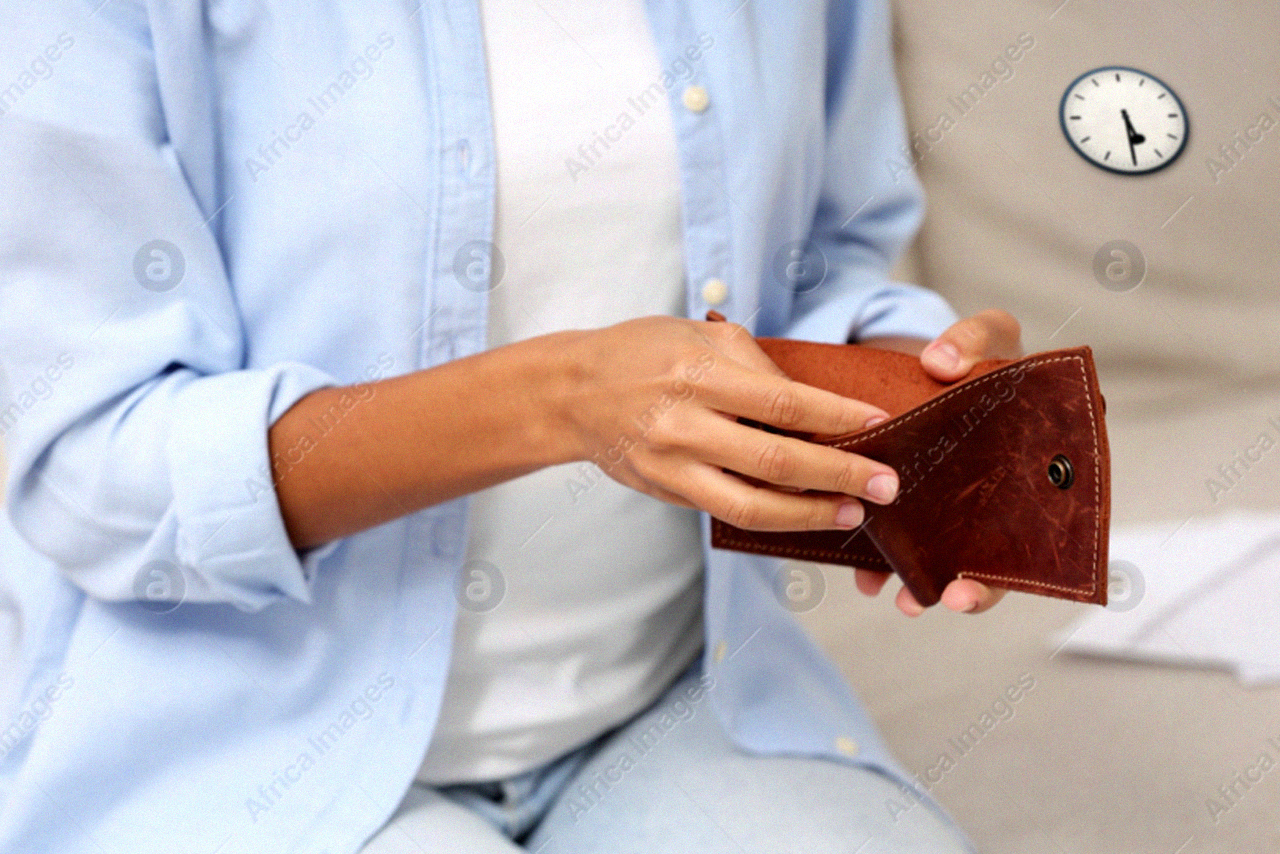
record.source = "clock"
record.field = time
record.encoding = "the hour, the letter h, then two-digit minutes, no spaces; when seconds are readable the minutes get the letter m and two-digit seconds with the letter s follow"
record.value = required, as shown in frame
5h30
